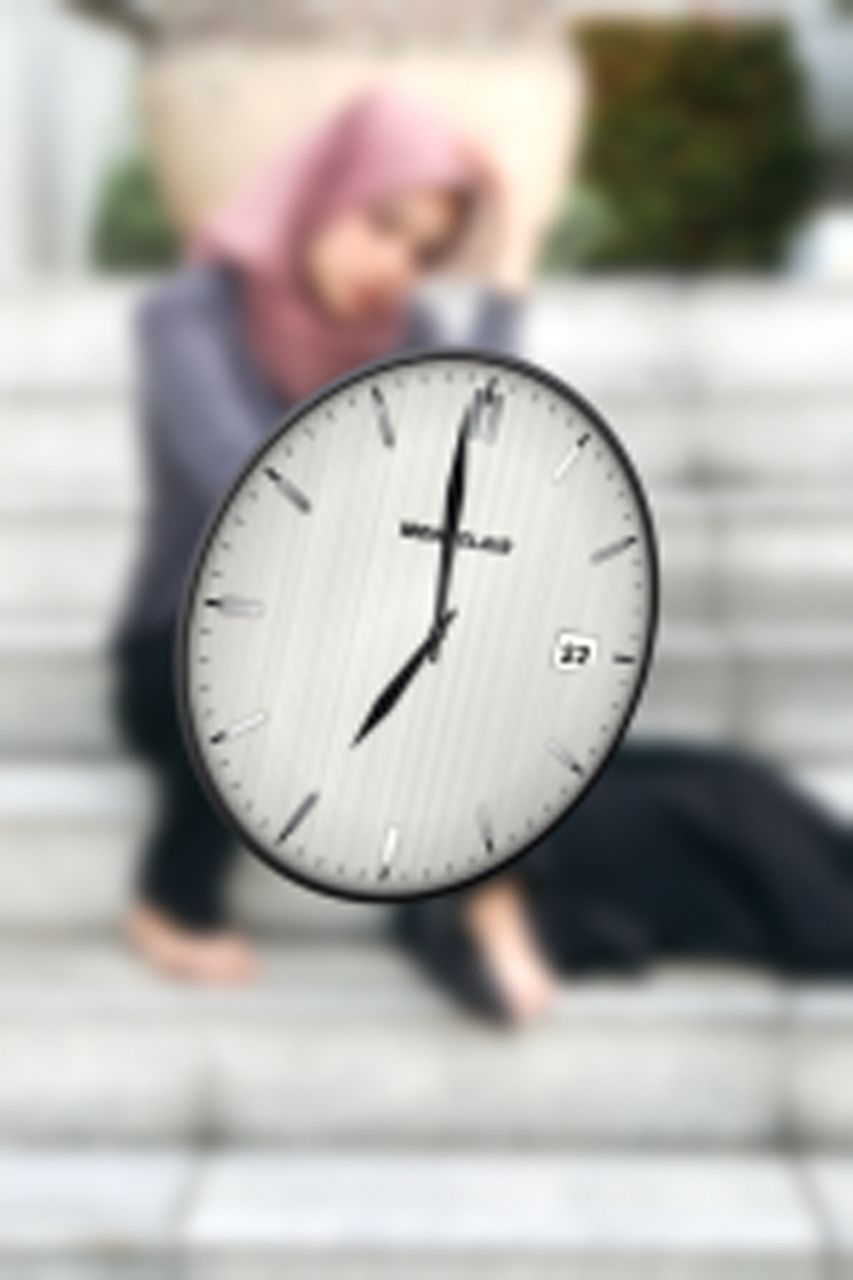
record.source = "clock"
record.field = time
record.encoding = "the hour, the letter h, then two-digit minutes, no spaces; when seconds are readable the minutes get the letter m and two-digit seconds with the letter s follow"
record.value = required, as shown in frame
6h59
